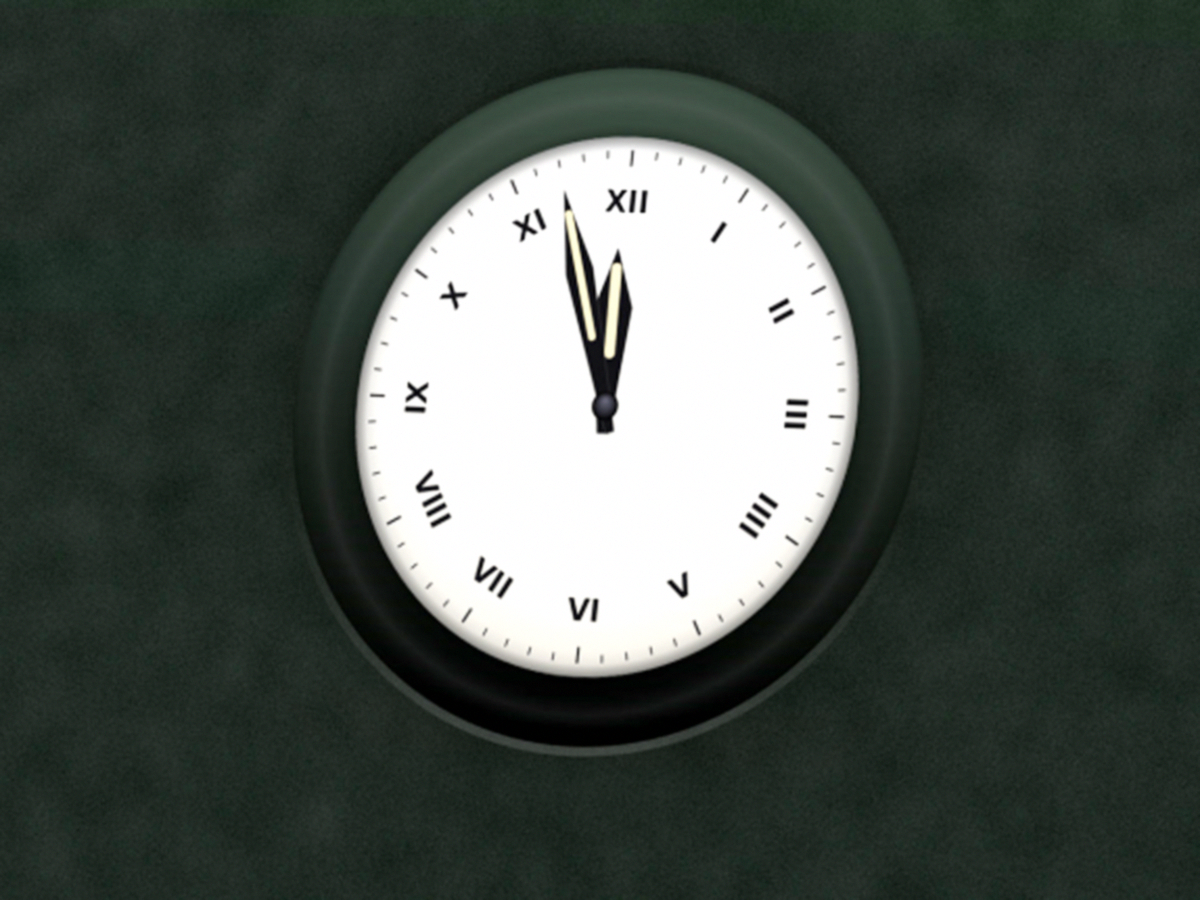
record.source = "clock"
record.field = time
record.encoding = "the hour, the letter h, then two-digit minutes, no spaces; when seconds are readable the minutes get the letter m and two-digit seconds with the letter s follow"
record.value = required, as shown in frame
11h57
